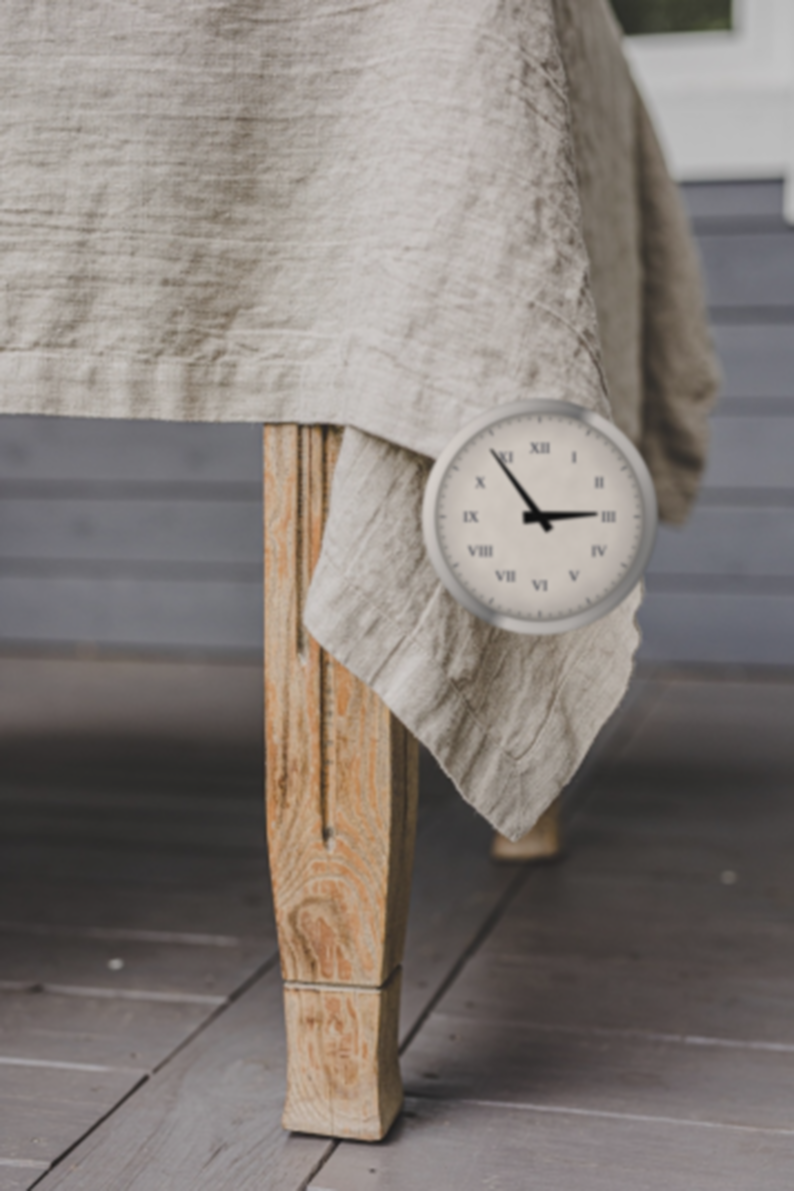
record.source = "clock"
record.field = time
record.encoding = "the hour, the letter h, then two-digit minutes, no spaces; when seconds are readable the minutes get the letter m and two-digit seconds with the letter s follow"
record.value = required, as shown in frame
2h54
